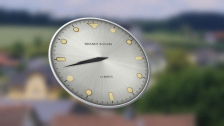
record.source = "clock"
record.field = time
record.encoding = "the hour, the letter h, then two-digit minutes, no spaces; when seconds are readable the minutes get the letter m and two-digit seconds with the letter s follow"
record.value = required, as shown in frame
8h43
